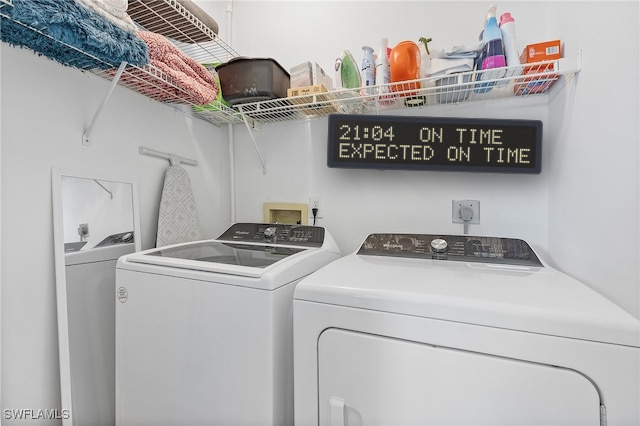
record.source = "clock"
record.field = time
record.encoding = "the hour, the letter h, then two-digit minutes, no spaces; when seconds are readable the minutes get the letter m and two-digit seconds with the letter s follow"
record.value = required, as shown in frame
21h04
